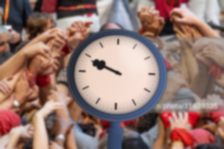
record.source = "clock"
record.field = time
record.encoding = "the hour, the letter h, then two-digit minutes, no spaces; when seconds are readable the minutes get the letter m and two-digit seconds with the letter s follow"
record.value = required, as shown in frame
9h49
